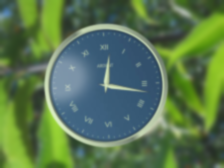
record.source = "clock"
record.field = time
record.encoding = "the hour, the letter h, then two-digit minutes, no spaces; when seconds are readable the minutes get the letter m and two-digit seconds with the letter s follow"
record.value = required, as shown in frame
12h17
